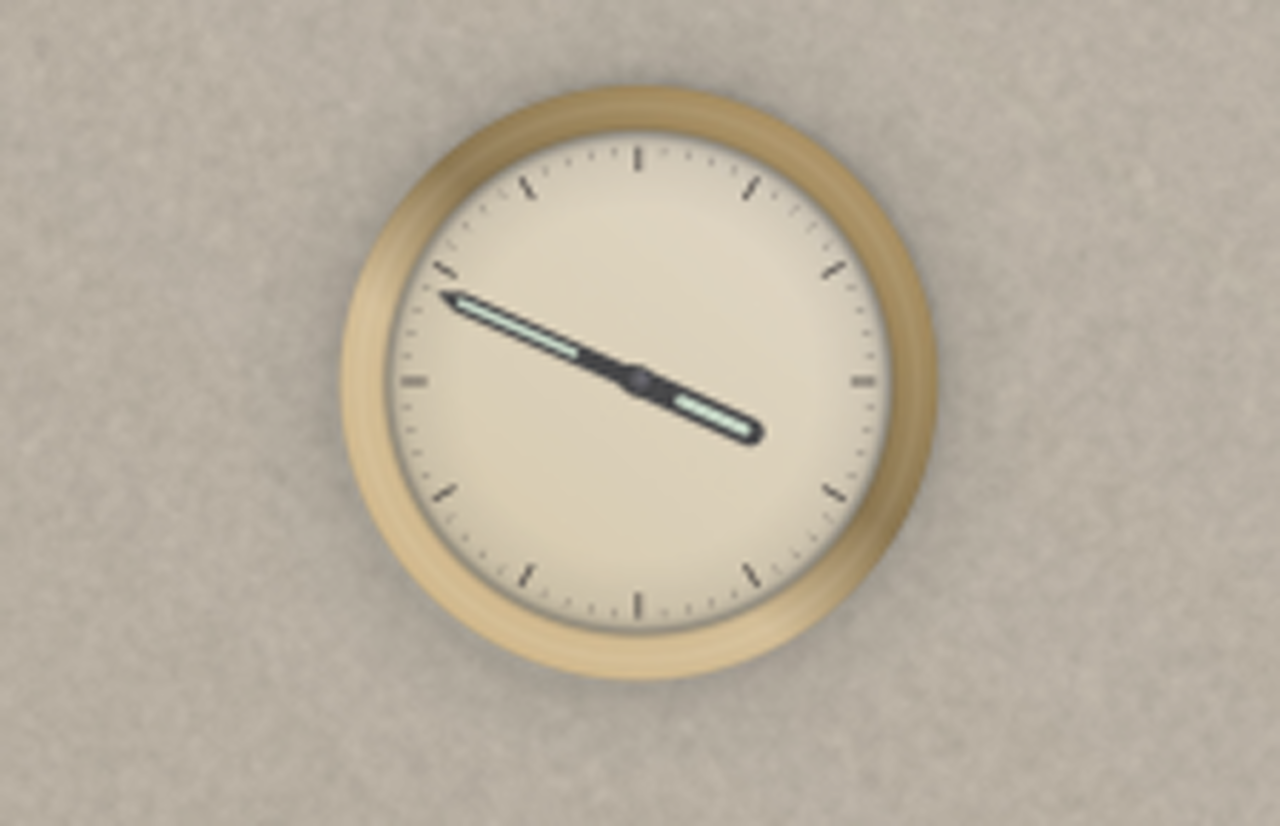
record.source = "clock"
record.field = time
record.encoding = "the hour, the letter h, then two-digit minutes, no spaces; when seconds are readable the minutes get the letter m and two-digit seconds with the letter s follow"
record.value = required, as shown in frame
3h49
